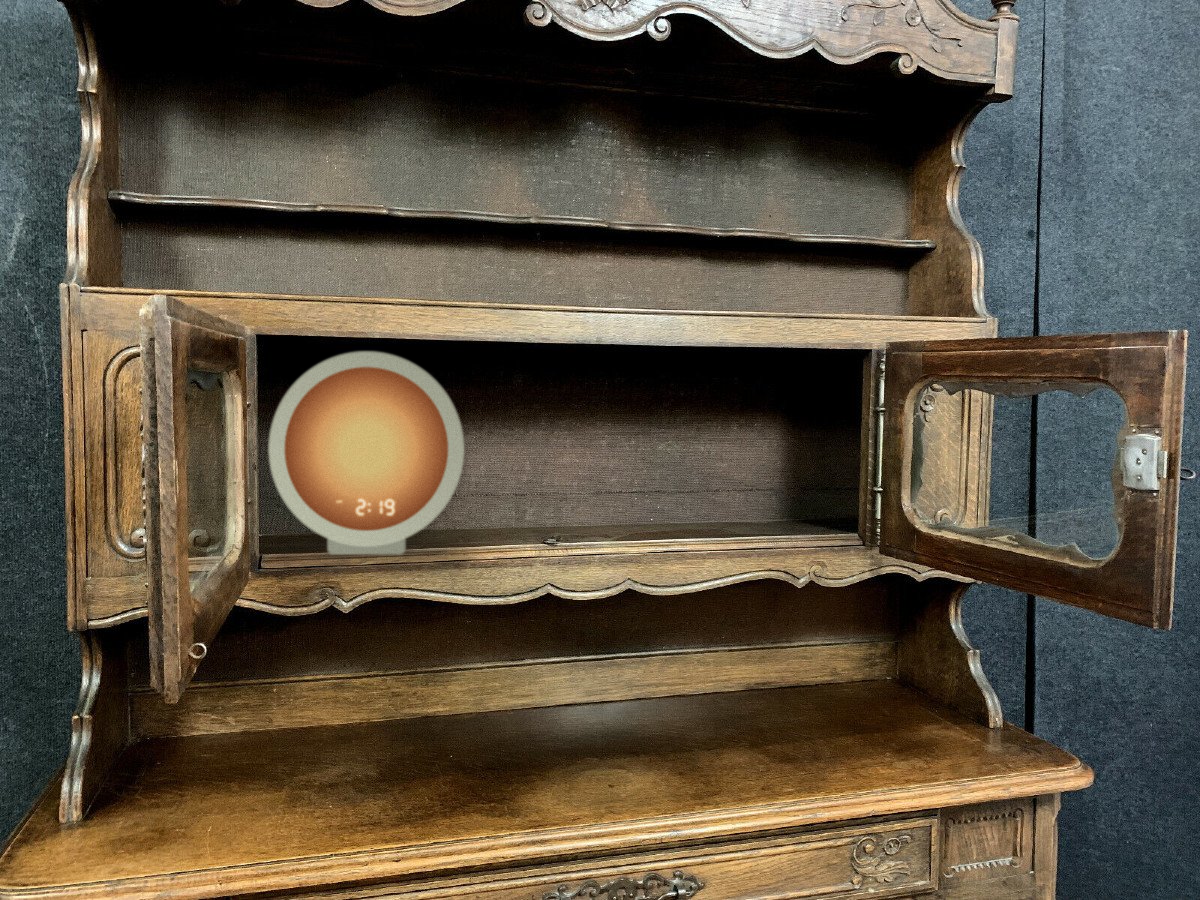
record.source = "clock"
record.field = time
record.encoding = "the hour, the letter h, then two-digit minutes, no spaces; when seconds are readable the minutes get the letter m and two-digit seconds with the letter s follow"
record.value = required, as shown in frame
2h19
